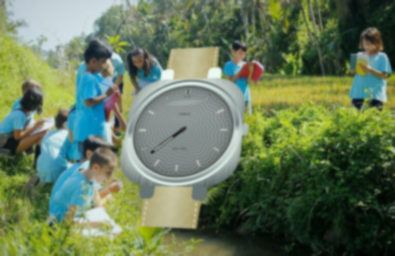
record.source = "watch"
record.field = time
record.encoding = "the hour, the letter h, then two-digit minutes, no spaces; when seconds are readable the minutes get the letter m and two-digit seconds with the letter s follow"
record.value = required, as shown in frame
7h38
